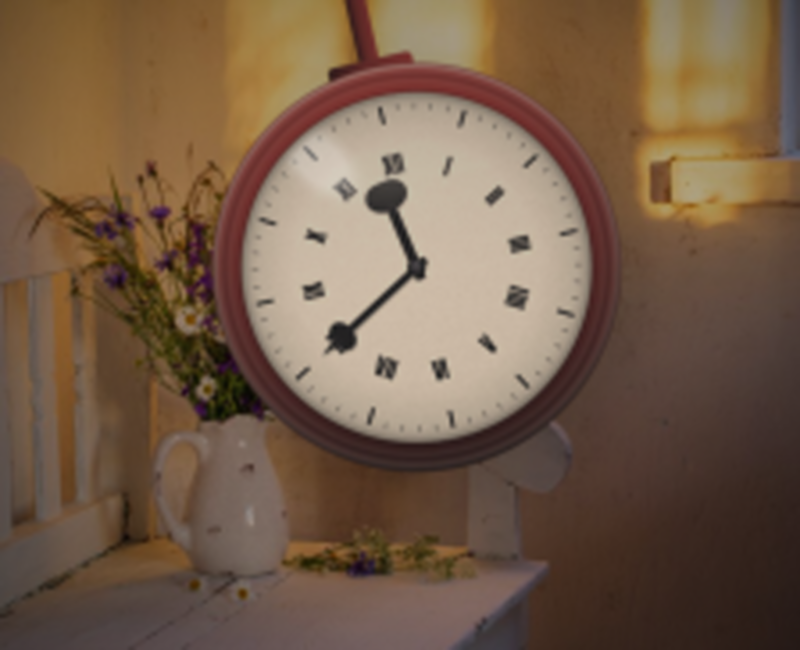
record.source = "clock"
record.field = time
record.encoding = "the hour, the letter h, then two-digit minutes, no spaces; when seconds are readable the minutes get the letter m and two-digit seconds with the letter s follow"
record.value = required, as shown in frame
11h40
